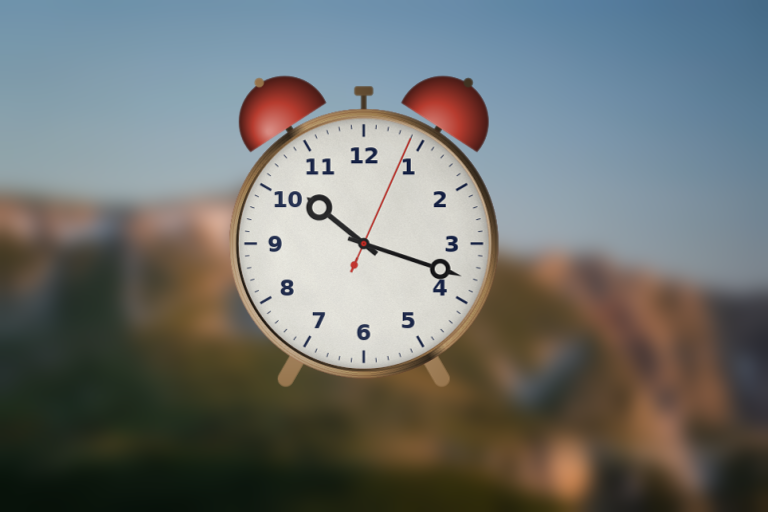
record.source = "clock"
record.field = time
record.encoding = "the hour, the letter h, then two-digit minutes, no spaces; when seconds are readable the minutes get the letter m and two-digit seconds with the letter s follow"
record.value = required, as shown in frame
10h18m04s
